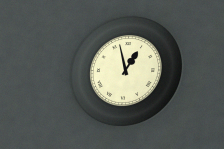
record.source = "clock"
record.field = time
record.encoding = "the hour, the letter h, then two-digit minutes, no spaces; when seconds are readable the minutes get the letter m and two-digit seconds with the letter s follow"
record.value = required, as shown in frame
12h57
